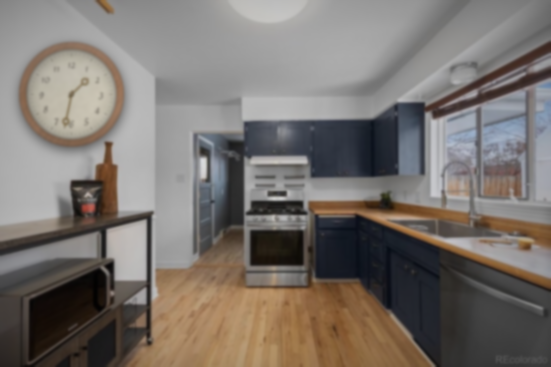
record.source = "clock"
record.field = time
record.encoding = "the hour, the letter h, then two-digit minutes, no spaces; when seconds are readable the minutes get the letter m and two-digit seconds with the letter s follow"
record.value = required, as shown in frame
1h32
